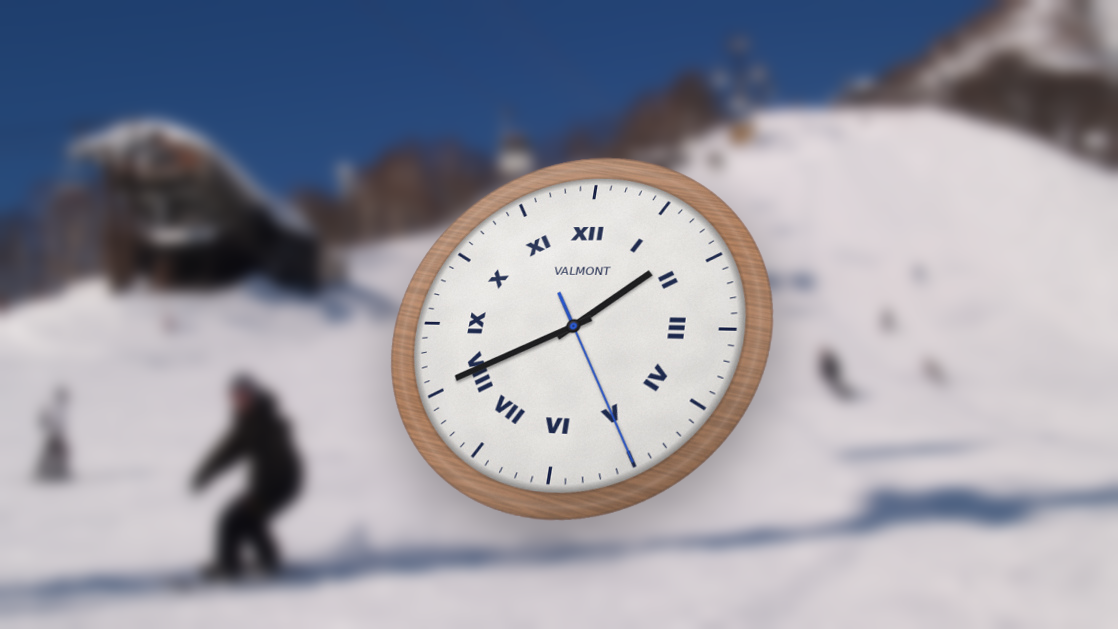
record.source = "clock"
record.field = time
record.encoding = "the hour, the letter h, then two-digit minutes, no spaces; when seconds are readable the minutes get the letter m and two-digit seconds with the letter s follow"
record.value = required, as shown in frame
1h40m25s
